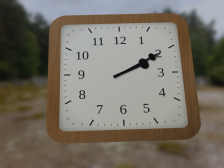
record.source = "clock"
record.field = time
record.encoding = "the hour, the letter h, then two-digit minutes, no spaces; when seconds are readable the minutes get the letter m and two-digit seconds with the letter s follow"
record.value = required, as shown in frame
2h10
